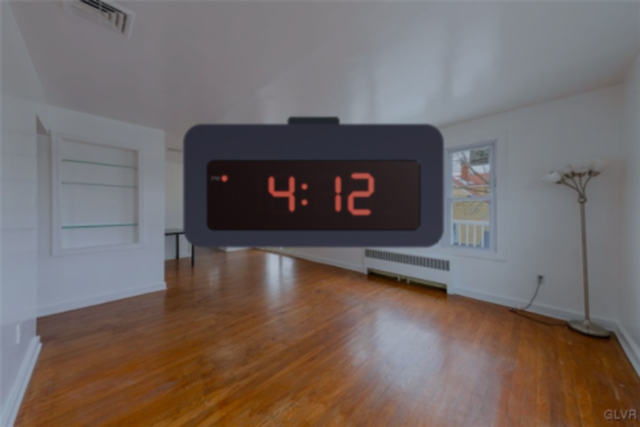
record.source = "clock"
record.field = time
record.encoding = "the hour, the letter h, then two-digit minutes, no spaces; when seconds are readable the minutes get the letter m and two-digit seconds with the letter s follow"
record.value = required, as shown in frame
4h12
